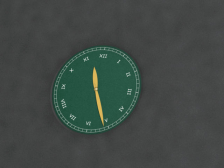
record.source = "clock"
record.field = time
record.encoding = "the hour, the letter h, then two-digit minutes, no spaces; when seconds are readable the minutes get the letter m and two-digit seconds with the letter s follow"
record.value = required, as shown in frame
11h26
